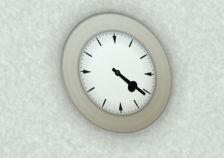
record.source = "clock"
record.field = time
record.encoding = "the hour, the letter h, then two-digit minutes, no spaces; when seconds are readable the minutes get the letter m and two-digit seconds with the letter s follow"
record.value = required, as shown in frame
4h21
